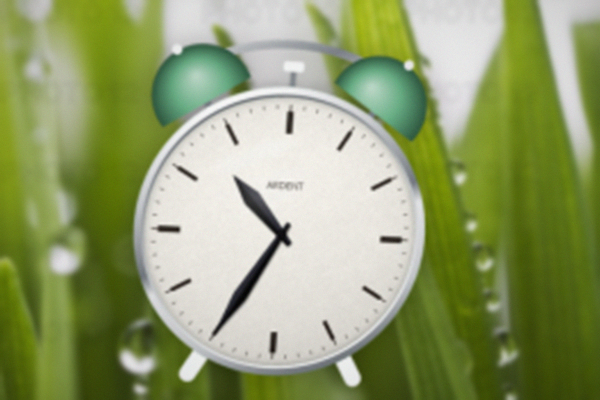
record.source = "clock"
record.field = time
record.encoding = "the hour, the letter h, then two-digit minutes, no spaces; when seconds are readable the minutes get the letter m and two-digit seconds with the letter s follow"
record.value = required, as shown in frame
10h35
